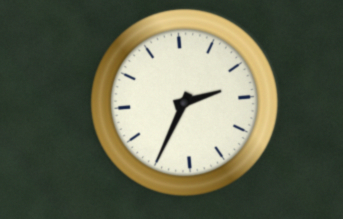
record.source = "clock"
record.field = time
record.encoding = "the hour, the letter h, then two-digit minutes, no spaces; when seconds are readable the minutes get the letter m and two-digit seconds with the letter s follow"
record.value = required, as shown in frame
2h35
